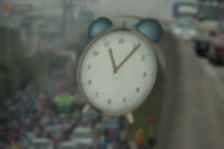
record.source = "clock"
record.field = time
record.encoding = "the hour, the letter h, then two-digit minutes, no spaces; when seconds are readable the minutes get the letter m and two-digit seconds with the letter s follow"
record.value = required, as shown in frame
11h06
